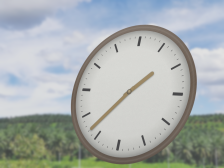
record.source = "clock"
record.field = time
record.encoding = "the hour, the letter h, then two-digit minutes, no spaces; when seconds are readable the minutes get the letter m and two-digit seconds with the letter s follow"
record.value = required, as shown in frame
1h37
